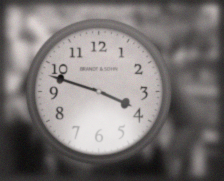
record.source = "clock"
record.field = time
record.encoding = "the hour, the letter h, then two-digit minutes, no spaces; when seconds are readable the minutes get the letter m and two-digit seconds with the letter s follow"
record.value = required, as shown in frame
3h48
